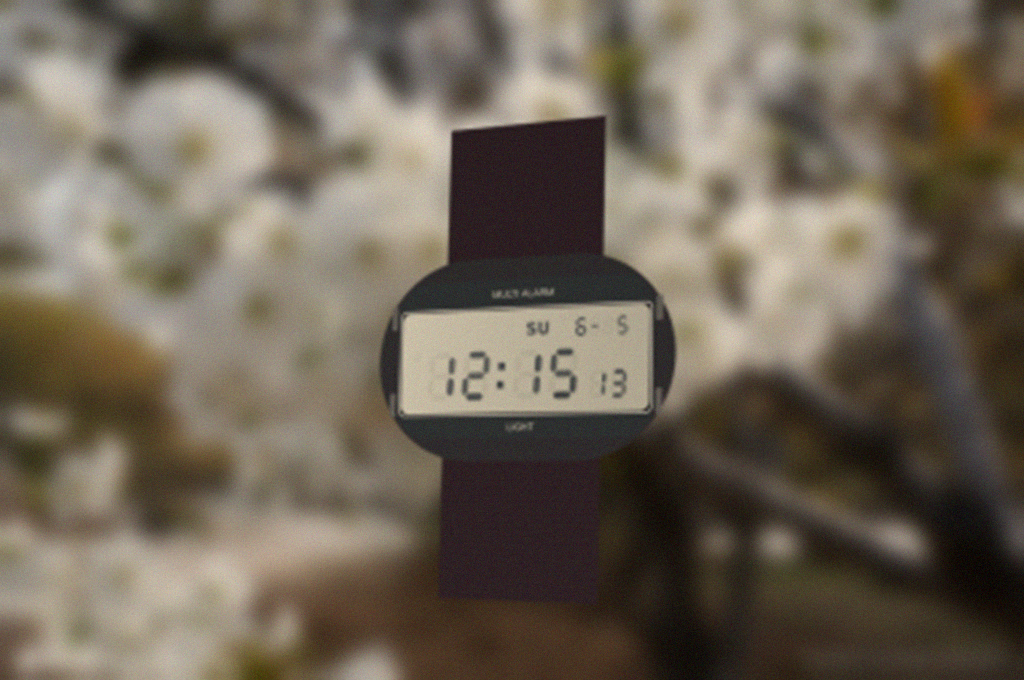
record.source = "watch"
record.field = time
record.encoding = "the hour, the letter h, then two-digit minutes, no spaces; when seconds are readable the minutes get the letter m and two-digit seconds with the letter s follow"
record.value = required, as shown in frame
12h15m13s
